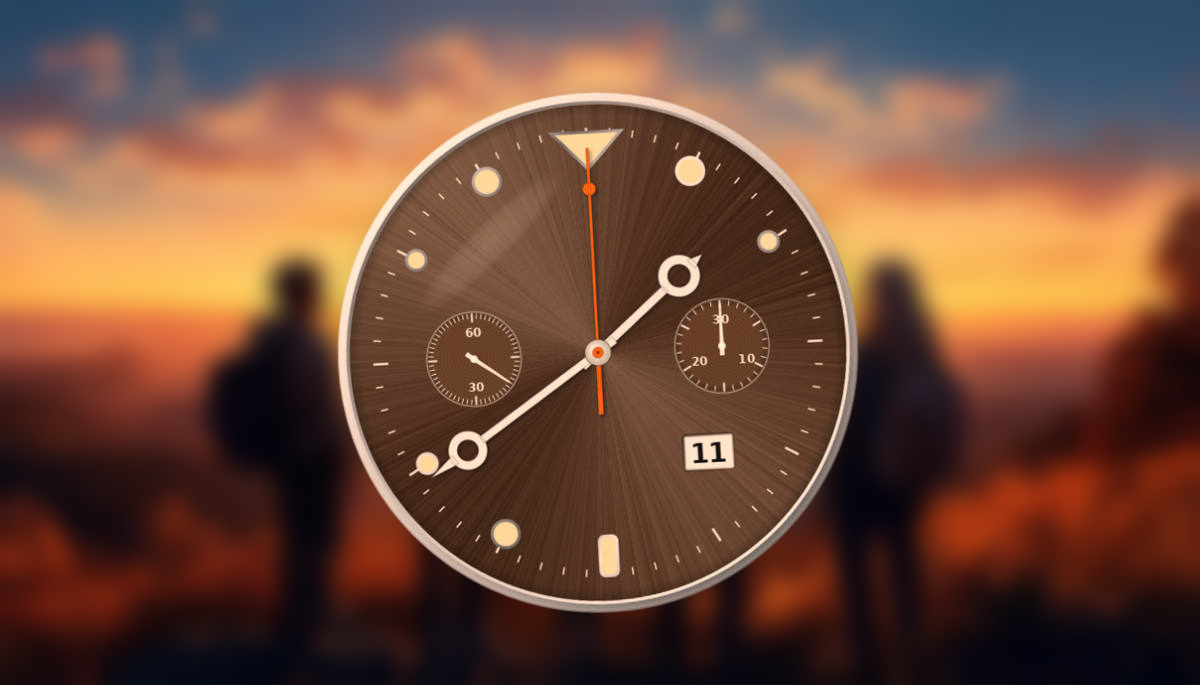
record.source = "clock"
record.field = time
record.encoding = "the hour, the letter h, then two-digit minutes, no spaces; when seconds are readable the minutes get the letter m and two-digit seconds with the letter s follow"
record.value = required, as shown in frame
1h39m21s
